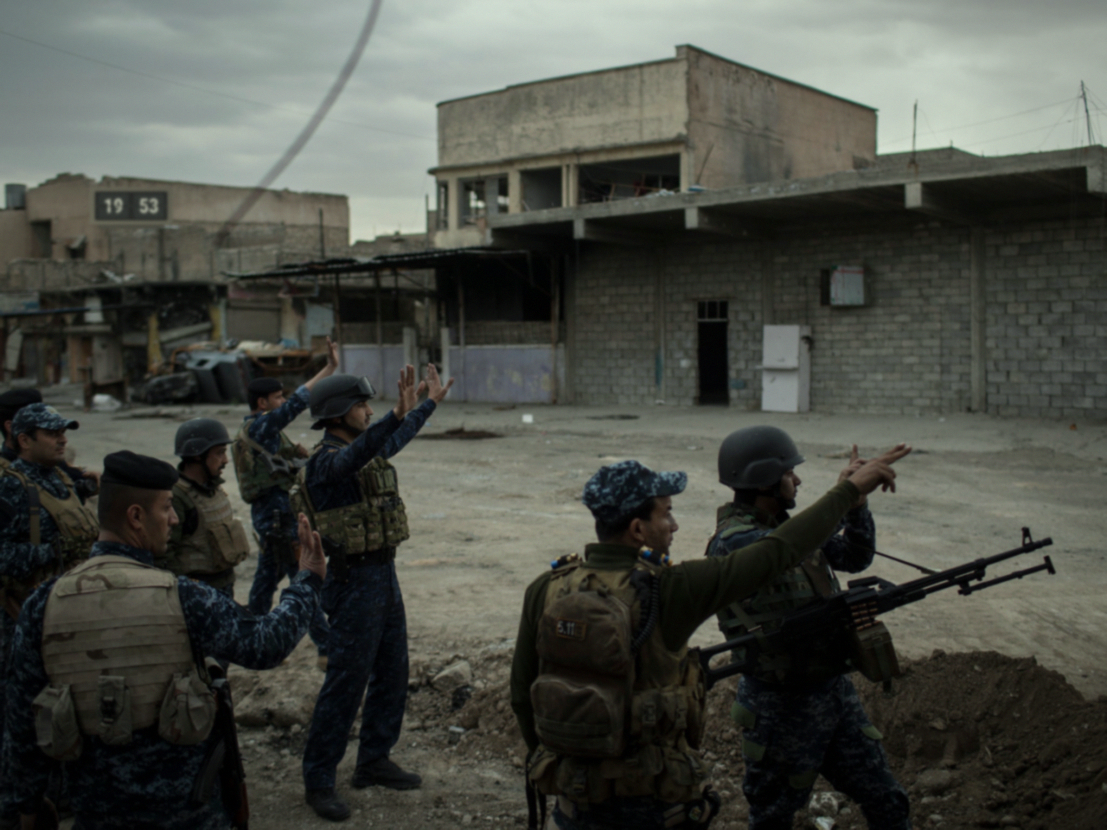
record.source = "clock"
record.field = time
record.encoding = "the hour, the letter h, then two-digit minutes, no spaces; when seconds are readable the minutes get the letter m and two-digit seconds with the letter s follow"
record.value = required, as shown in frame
19h53
